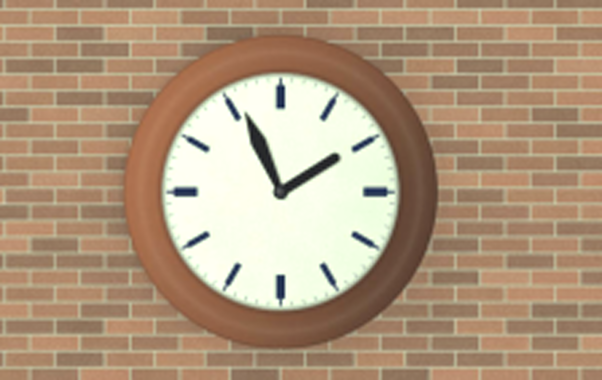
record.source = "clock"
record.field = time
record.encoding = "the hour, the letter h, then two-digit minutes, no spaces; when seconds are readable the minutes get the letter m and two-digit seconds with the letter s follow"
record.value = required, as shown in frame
1h56
